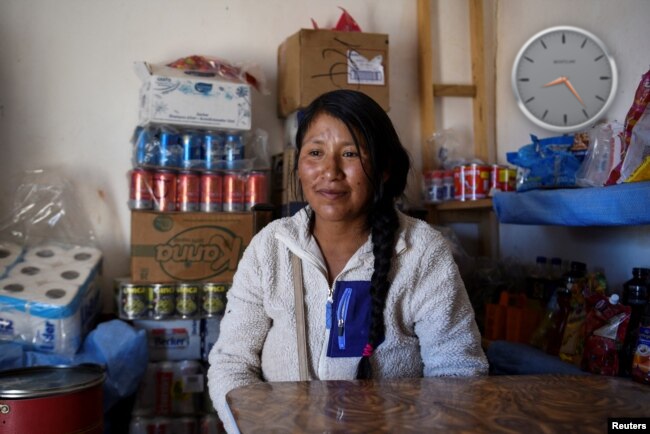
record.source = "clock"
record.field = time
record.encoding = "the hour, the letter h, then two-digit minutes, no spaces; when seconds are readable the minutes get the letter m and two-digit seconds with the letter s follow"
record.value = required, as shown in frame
8h24
